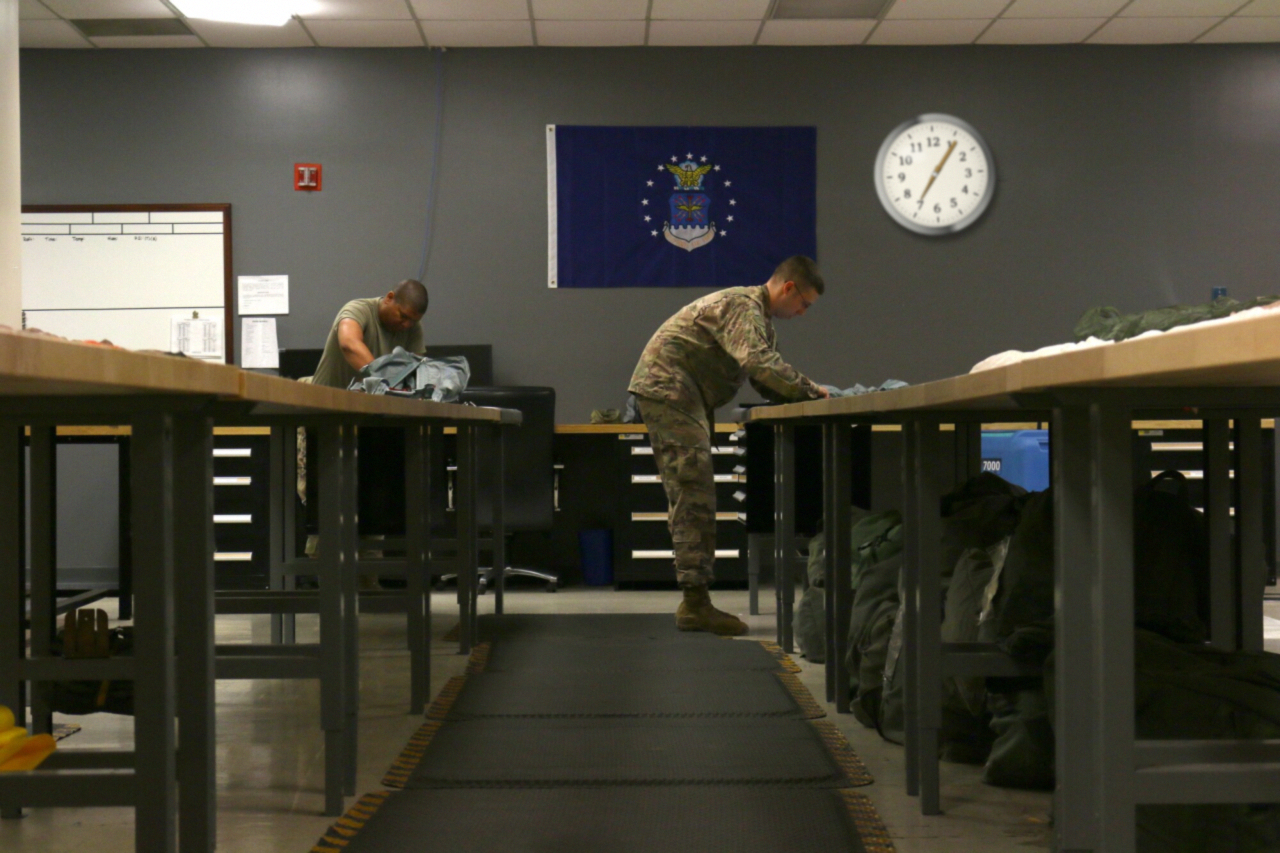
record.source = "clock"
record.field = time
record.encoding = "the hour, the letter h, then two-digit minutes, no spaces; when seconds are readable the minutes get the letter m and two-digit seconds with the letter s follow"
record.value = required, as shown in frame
7h06
